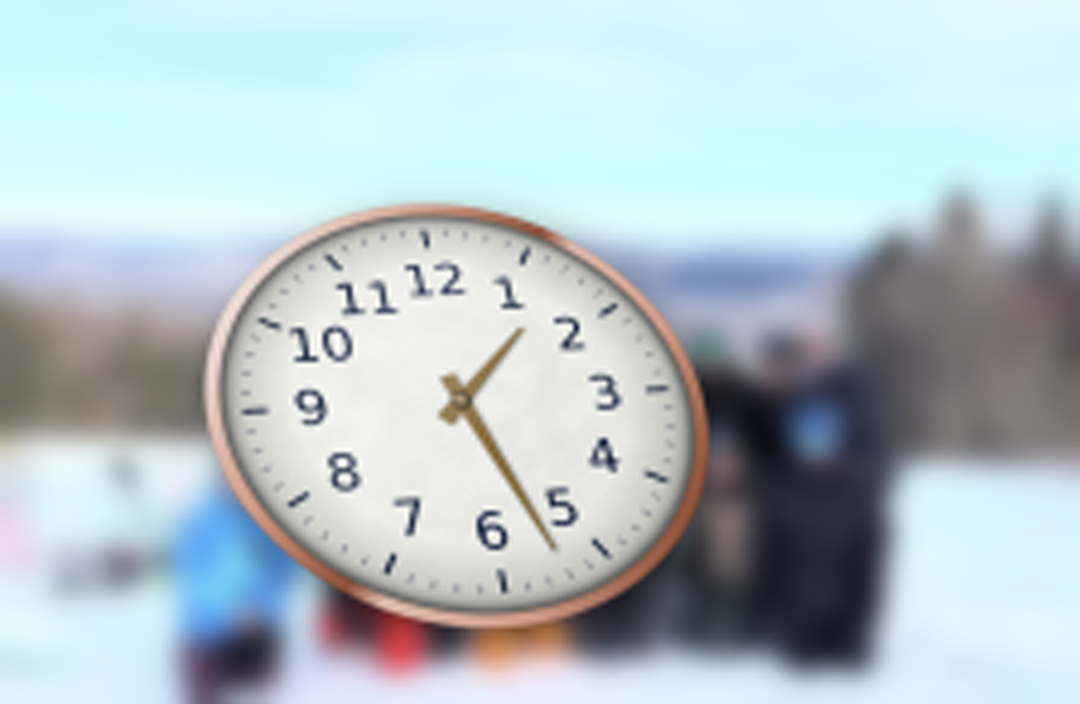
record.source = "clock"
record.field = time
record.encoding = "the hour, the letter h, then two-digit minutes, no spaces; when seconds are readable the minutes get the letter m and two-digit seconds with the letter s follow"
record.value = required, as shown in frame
1h27
